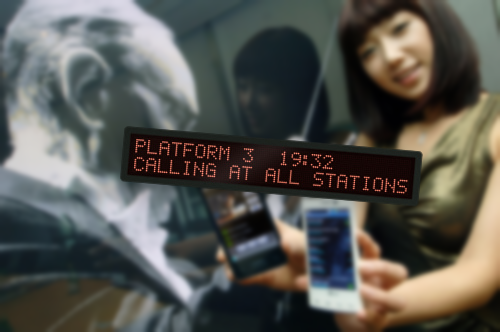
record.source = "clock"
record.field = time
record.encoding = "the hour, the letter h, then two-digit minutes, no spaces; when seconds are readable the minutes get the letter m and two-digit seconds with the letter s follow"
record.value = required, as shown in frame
19h32
